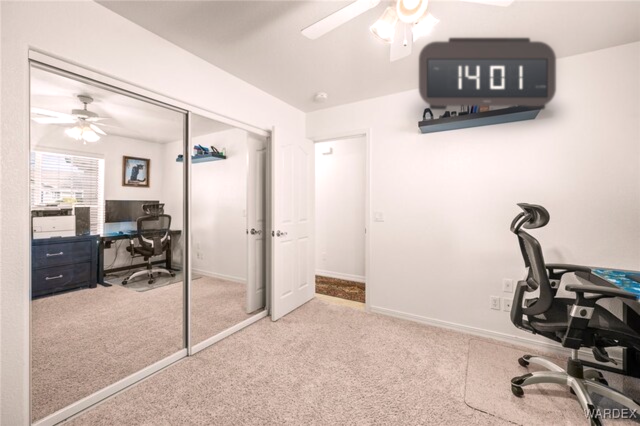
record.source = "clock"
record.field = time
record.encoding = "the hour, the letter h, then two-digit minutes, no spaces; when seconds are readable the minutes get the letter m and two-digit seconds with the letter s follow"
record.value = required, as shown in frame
14h01
